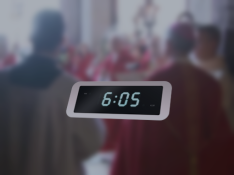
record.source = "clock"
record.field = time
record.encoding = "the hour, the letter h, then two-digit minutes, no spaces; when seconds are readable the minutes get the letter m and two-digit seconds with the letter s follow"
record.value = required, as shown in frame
6h05
